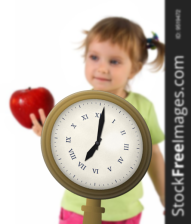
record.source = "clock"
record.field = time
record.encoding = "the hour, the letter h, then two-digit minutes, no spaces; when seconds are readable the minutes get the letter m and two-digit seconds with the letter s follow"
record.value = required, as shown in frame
7h01
